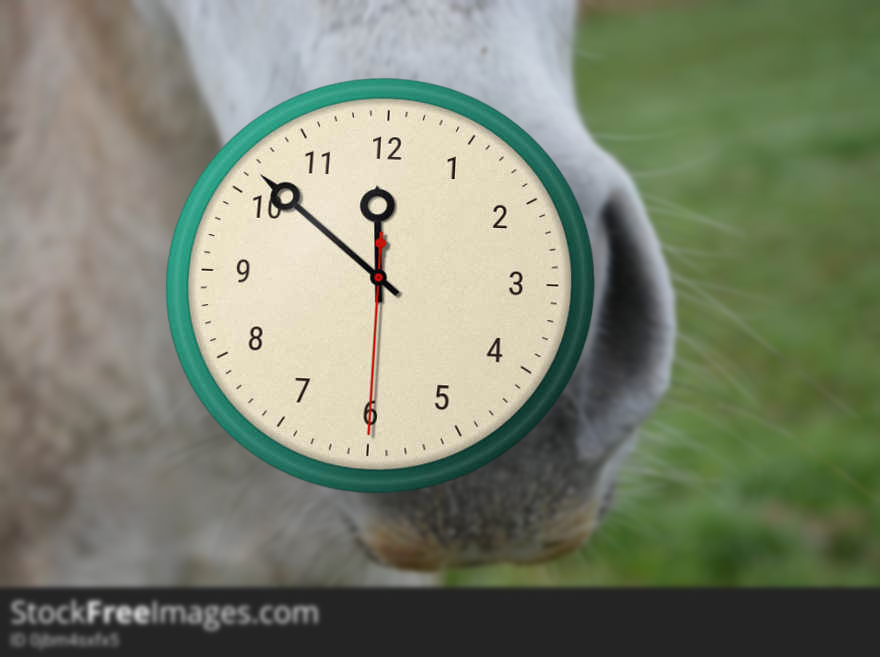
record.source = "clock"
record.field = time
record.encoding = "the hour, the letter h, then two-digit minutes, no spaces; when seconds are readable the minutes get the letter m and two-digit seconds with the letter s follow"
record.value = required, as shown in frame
11h51m30s
